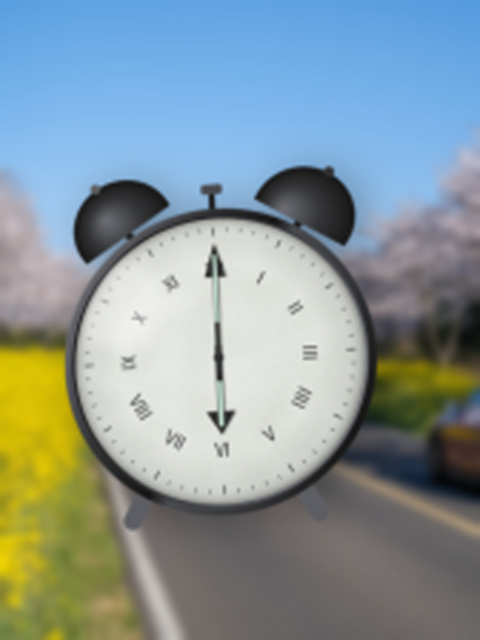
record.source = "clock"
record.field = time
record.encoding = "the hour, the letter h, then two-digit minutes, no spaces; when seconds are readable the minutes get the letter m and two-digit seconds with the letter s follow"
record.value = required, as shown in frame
6h00
